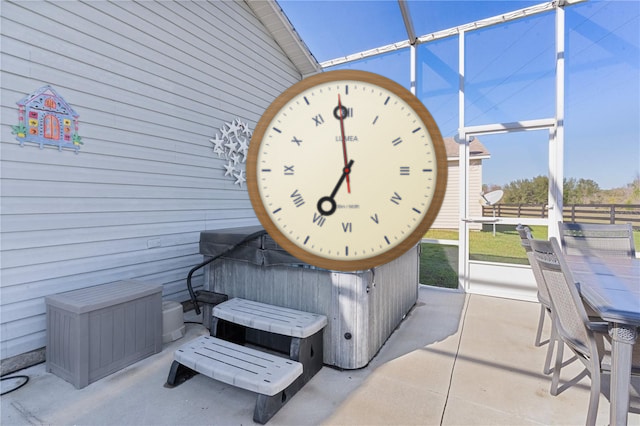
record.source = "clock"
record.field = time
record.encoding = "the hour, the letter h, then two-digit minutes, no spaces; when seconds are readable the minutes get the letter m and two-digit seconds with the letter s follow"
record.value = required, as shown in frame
6h58m59s
